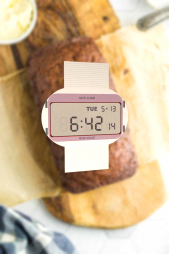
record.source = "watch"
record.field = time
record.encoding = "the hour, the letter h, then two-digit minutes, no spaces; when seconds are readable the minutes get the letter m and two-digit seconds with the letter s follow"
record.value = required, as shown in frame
6h42m14s
